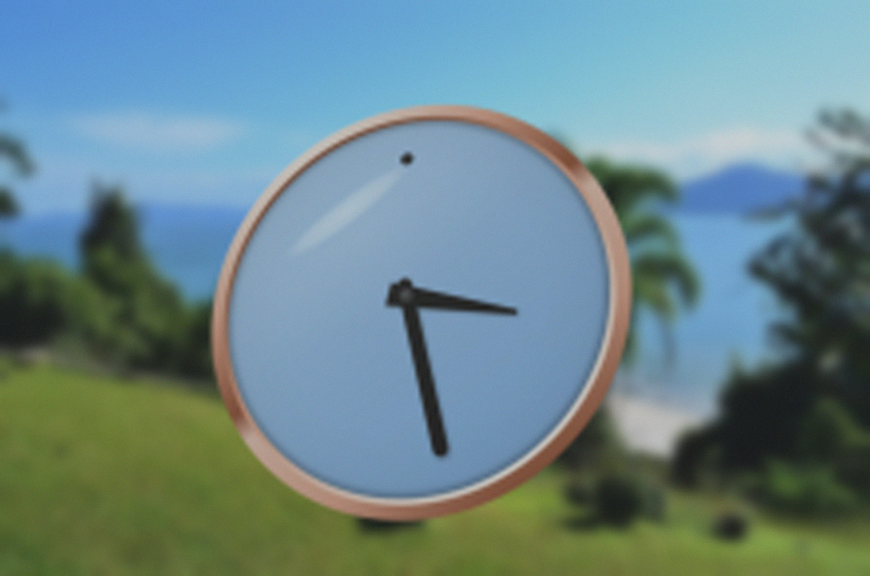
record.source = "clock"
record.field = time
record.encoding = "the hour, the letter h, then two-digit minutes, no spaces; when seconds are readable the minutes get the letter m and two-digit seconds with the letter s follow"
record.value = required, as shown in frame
3h28
